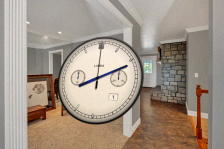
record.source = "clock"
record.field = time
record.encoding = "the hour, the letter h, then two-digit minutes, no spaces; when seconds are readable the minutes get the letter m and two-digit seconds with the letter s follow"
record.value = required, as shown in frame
8h11
